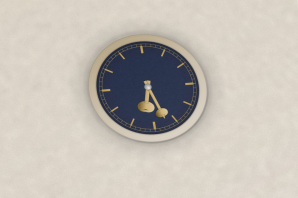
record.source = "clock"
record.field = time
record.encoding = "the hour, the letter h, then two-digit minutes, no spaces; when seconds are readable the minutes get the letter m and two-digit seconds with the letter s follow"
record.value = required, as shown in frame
6h27
